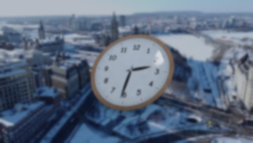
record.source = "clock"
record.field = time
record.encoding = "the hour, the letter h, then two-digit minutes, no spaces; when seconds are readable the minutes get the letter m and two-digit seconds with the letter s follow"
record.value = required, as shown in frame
2h31
